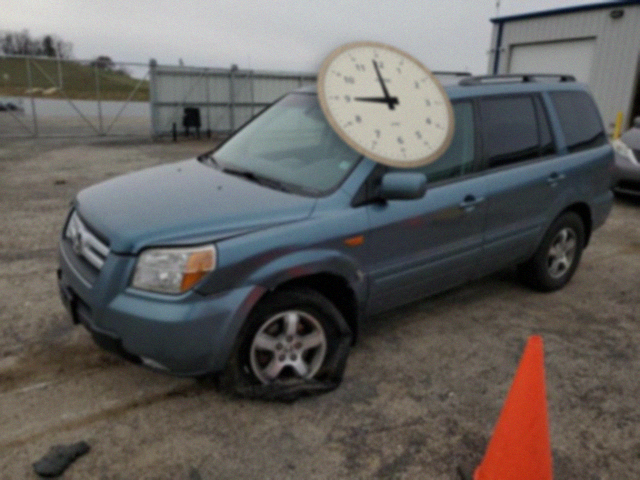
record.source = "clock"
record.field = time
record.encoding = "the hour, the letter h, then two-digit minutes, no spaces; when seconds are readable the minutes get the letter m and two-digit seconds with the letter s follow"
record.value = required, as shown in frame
8h59
